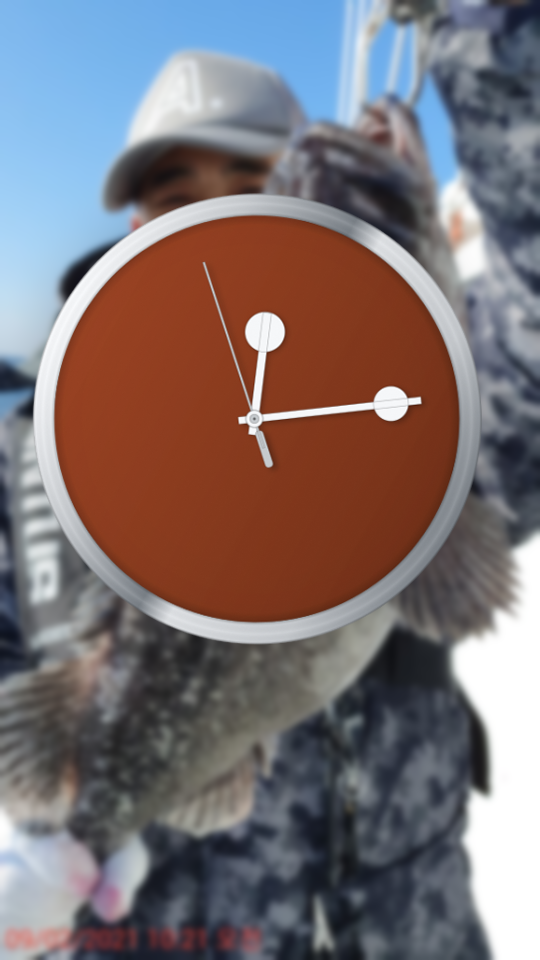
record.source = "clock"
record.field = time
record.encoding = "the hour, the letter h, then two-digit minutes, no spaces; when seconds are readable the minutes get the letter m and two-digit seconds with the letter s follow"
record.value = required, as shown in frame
12h13m57s
